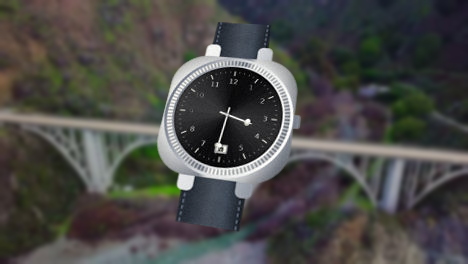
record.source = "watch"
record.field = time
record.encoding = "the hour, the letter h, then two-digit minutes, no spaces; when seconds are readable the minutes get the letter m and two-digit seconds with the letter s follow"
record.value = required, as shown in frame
3h31
